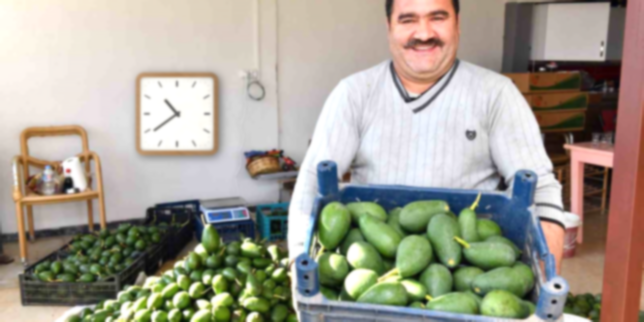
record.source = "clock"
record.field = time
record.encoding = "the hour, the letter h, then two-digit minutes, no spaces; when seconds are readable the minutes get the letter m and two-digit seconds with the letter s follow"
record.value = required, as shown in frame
10h39
